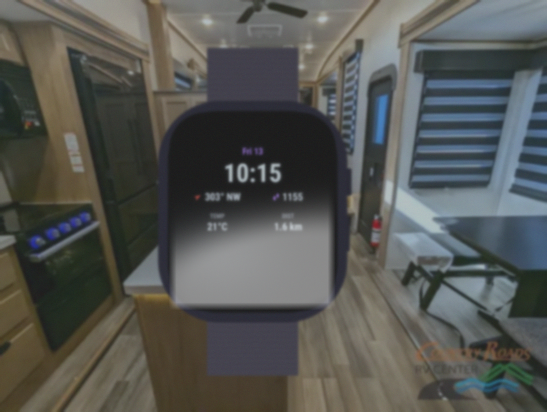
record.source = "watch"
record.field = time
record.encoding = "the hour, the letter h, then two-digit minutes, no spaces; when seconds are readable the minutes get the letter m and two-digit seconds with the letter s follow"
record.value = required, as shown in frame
10h15
